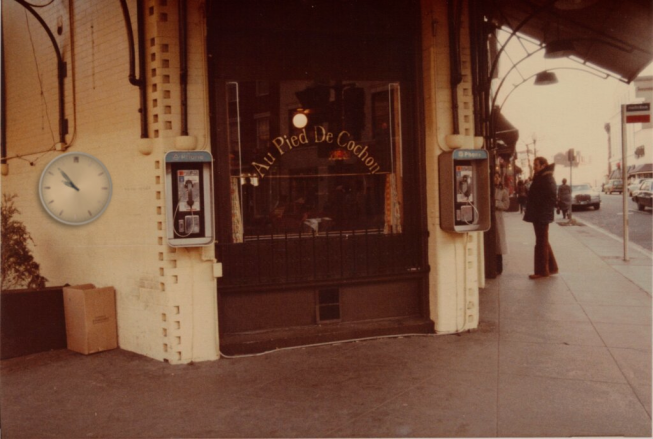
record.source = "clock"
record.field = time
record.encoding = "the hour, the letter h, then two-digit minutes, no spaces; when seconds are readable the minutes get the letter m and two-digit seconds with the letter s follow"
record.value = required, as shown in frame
9h53
